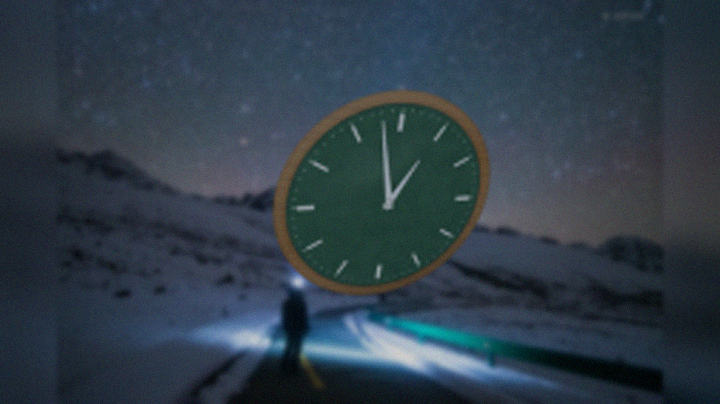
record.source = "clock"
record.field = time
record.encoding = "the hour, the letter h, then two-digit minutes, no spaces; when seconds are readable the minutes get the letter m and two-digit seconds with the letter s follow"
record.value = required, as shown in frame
12h58
